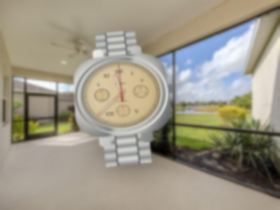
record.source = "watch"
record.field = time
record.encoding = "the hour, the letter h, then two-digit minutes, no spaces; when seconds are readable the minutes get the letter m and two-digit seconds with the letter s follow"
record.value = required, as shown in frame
11h38
